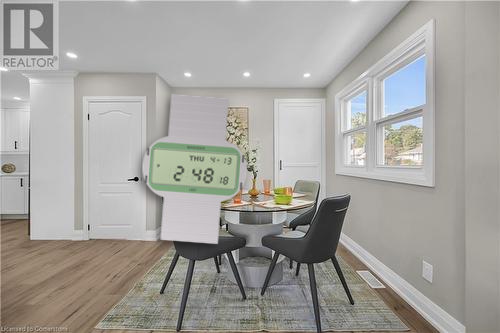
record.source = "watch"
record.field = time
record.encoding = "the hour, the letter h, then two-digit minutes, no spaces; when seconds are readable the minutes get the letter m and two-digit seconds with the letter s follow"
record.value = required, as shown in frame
2h48
